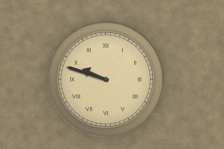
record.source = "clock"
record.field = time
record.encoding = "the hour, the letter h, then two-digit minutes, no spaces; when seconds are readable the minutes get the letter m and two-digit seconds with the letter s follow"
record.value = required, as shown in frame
9h48
